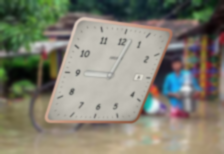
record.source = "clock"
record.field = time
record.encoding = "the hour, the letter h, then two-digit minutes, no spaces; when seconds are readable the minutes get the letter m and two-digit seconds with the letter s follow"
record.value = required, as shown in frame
9h02
